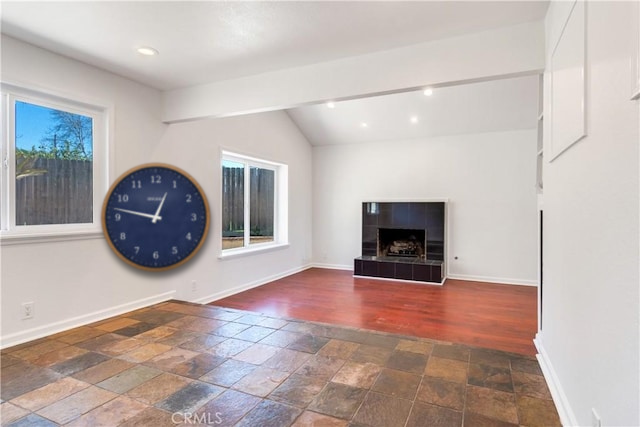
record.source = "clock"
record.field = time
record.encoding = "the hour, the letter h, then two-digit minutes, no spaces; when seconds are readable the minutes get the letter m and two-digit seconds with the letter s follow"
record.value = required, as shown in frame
12h47
